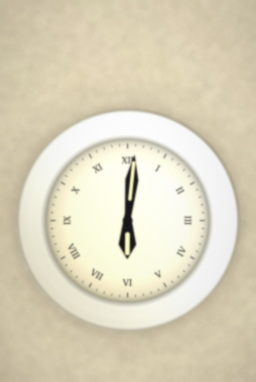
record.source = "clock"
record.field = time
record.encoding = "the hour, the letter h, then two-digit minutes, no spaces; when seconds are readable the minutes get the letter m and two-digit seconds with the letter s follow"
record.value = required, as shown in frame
6h01
